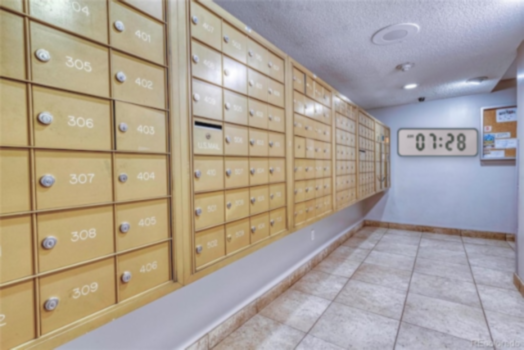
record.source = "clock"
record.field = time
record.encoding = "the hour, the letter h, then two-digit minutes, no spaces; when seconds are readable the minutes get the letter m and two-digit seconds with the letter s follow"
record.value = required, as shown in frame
7h28
